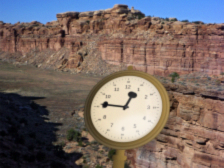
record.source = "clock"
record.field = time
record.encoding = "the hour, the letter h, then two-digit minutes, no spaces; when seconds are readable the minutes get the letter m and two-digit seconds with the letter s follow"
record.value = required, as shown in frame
12h46
